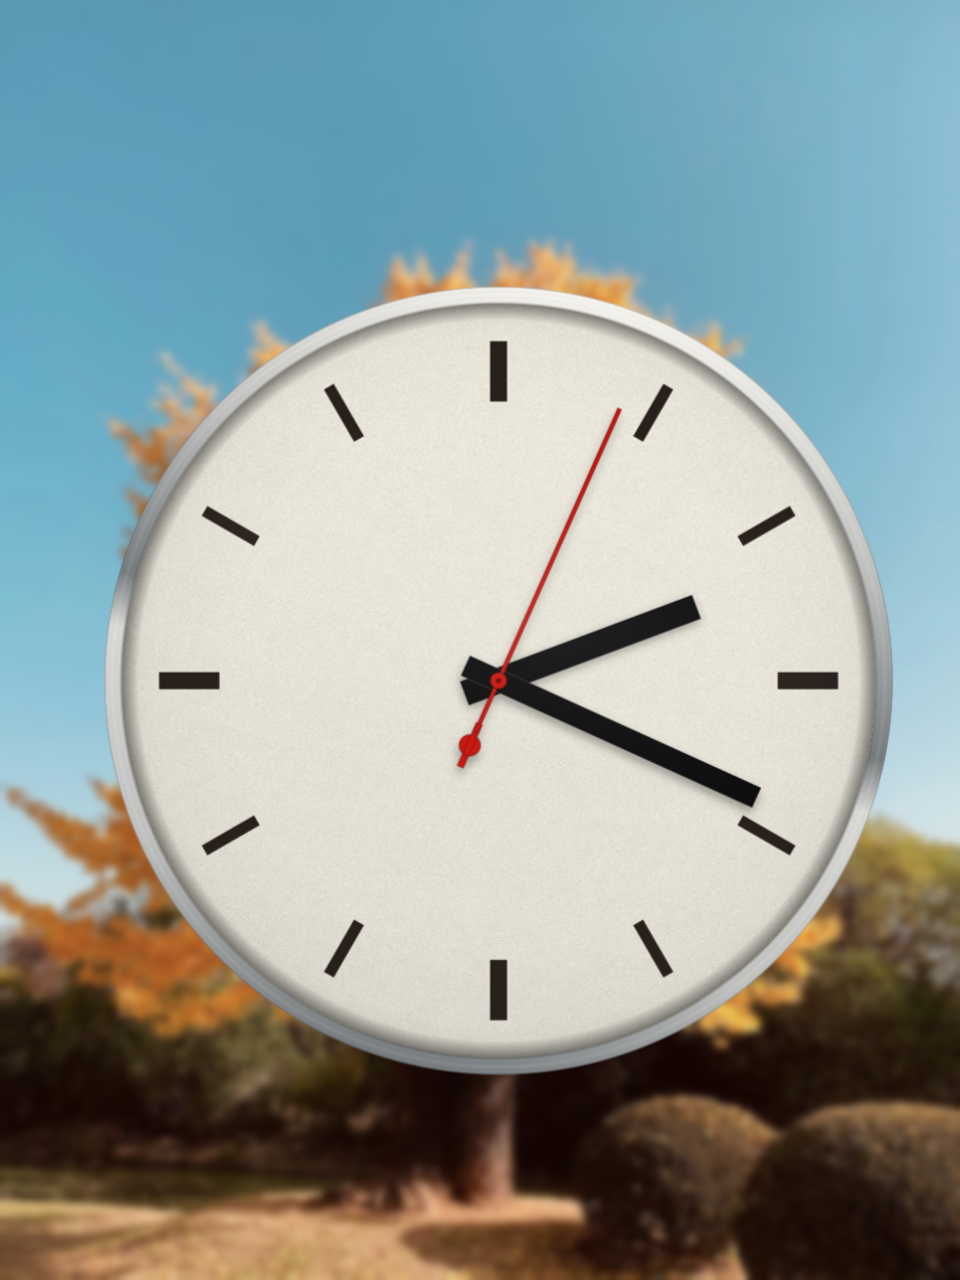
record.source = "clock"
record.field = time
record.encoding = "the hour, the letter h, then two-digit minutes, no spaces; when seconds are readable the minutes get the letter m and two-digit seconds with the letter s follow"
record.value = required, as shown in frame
2h19m04s
